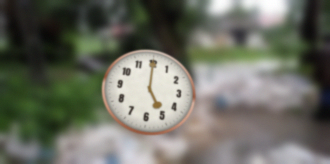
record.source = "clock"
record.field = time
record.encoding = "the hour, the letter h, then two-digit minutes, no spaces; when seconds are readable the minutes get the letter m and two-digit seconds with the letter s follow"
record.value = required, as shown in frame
5h00
